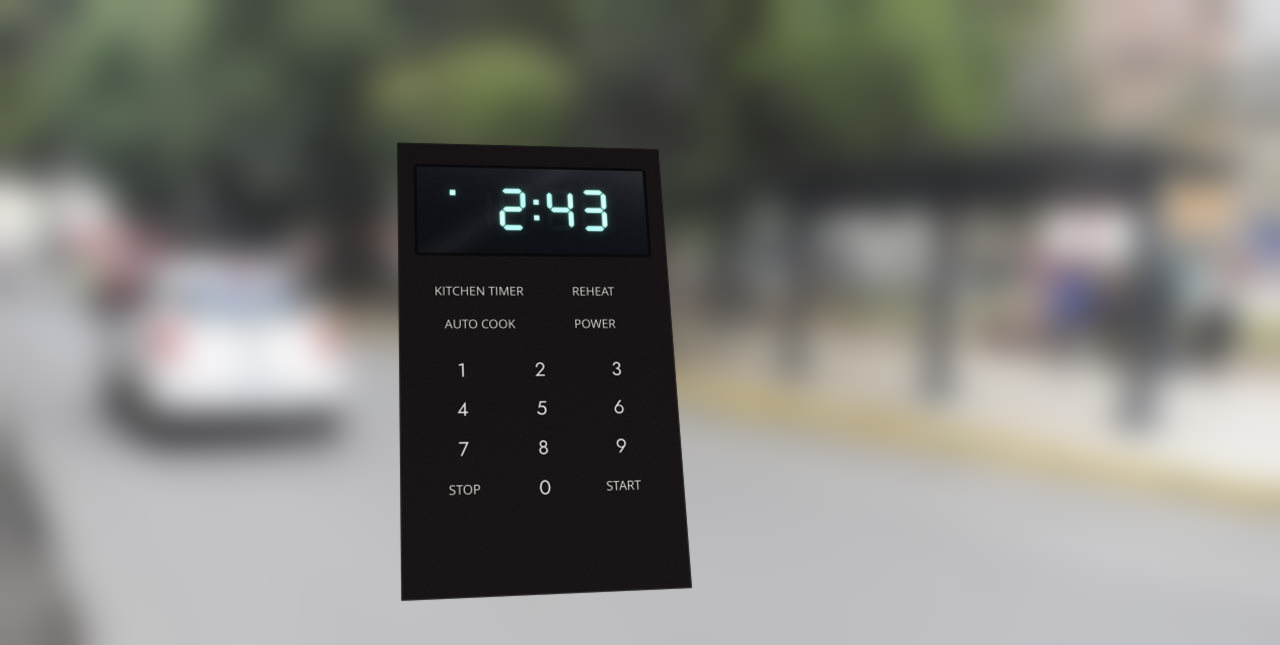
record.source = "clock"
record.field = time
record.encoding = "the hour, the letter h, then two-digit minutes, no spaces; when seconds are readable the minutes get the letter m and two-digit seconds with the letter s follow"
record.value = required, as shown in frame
2h43
